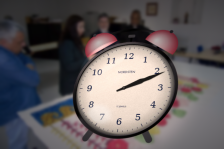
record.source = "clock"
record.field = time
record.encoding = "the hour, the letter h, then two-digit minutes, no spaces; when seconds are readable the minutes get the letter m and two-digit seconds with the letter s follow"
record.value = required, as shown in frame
2h11
